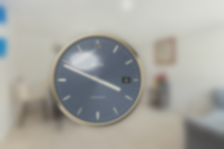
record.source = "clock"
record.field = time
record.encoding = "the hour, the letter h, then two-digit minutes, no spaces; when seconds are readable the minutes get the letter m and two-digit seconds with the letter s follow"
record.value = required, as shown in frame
3h49
